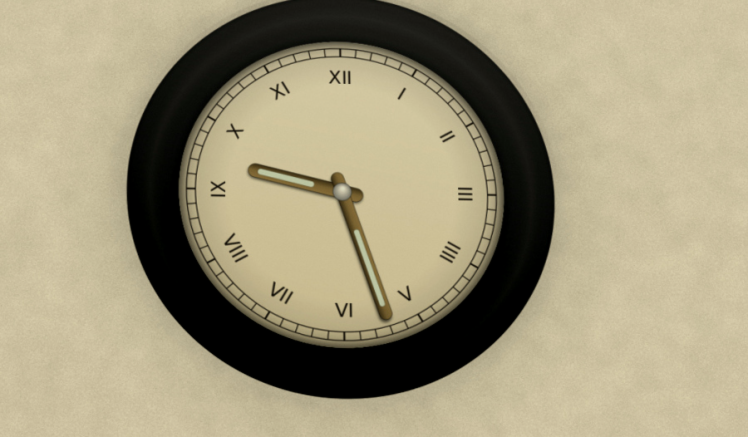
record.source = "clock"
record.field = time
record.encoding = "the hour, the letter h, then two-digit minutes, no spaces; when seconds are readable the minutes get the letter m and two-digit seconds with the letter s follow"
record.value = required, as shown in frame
9h27
